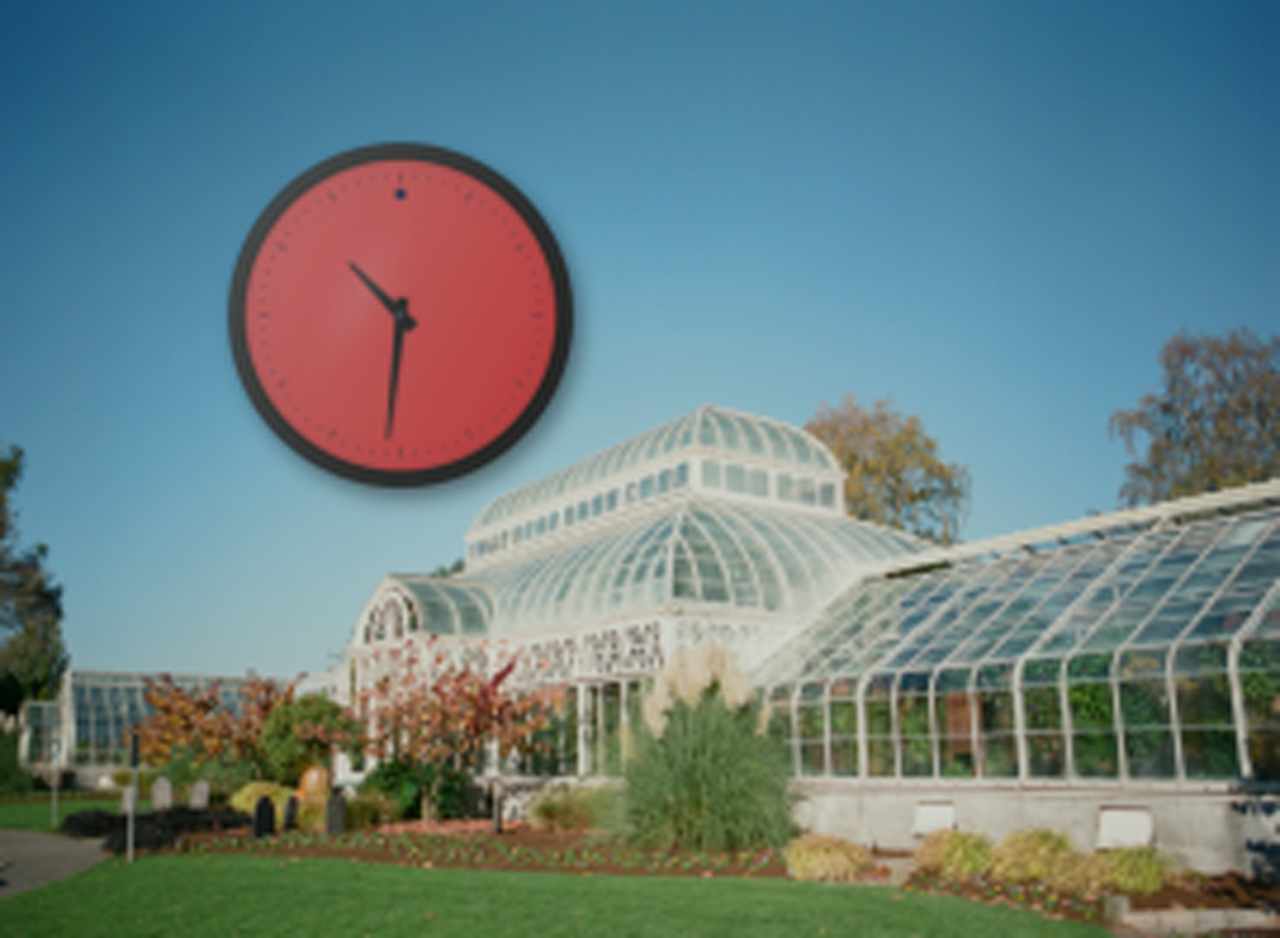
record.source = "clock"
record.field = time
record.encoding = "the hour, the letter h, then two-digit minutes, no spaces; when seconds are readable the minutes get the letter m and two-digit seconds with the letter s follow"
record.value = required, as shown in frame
10h31
